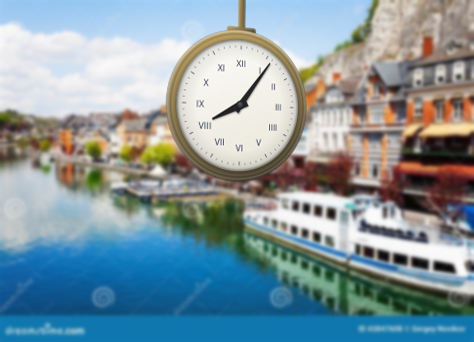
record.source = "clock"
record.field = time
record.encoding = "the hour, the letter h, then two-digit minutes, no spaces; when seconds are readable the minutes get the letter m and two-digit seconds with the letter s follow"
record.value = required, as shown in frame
8h06
